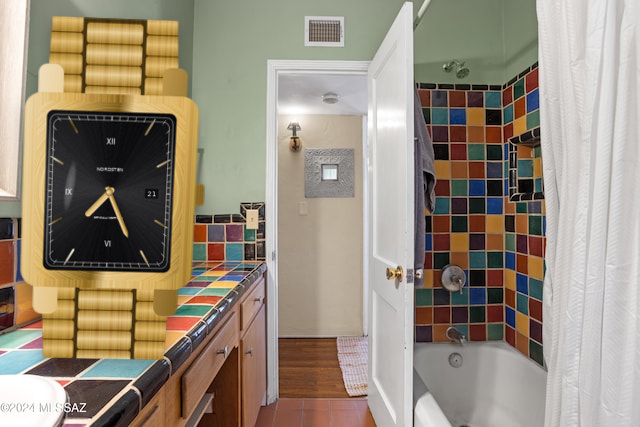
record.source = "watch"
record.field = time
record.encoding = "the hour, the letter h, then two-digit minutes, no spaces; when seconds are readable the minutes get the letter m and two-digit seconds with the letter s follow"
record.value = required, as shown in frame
7h26
